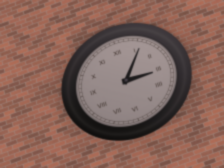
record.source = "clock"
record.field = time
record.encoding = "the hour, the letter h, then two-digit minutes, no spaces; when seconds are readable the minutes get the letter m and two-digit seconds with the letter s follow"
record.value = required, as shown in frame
3h06
